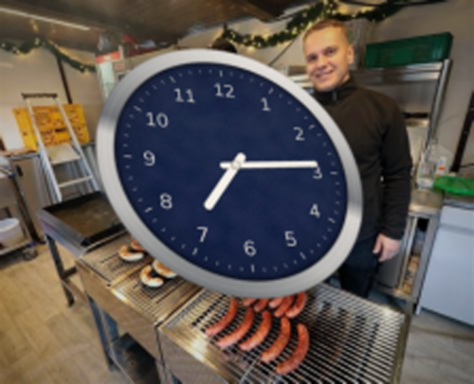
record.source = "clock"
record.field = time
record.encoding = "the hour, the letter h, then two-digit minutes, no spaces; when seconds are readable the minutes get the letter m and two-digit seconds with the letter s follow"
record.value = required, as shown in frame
7h14
